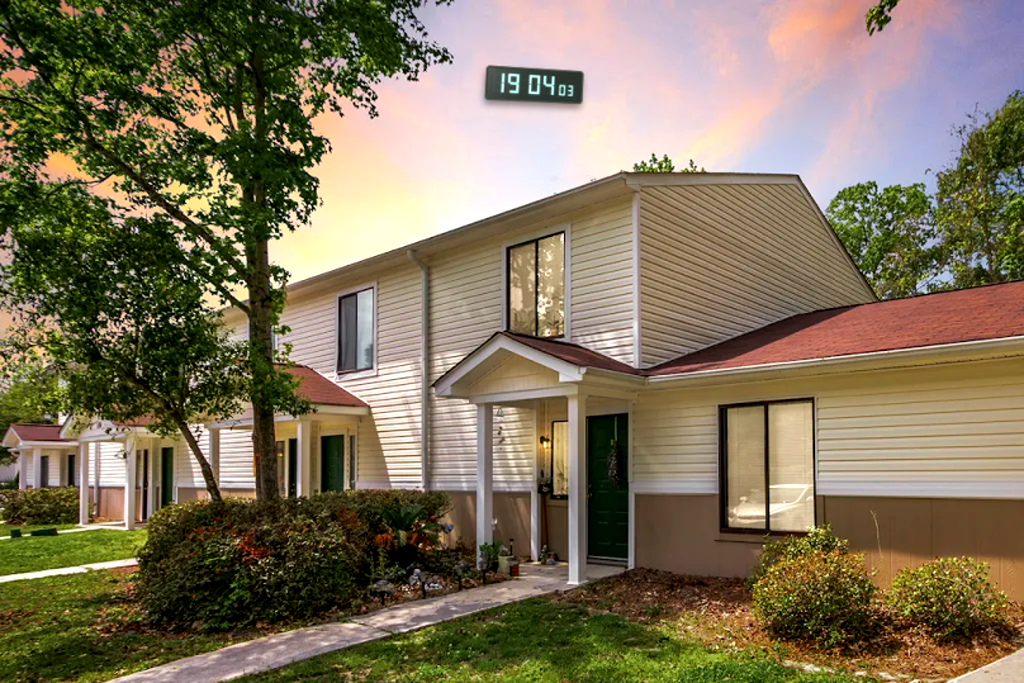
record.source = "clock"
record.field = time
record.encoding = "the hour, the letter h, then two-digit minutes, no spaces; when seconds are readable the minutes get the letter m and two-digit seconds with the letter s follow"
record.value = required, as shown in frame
19h04m03s
